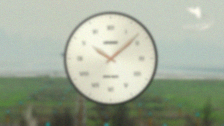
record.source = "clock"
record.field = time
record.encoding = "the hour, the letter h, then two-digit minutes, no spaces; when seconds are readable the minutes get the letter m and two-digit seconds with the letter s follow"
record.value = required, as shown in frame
10h08
